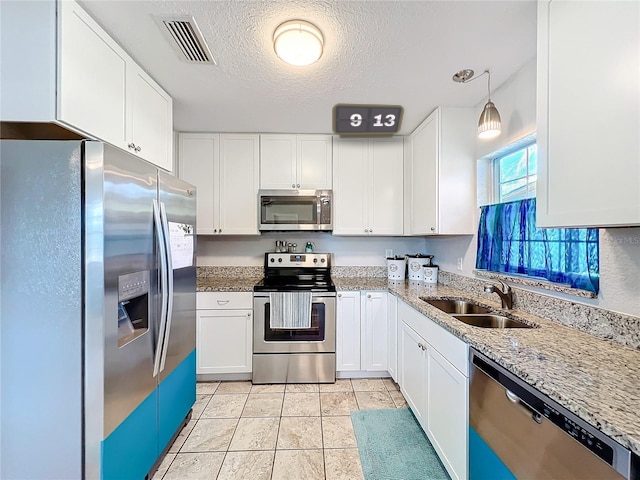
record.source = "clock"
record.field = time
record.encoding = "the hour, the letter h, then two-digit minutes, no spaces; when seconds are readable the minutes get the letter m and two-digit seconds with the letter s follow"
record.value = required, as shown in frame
9h13
